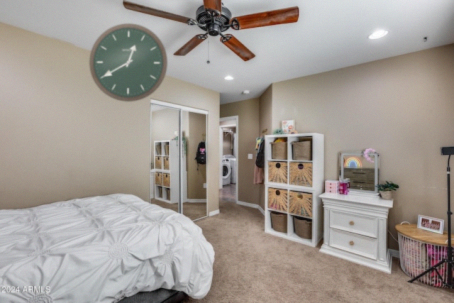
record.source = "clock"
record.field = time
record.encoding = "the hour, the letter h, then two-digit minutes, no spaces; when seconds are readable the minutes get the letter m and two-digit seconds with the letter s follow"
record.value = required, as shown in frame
12h40
